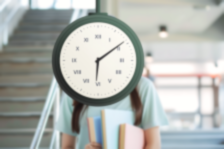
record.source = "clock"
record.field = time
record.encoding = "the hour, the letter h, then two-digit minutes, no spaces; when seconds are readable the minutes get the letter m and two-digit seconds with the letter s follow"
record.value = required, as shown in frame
6h09
